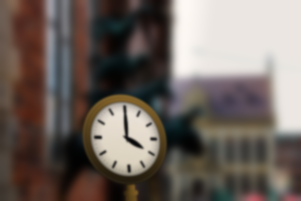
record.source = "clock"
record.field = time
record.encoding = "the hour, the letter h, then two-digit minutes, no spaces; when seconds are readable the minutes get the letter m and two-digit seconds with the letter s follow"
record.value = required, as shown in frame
4h00
